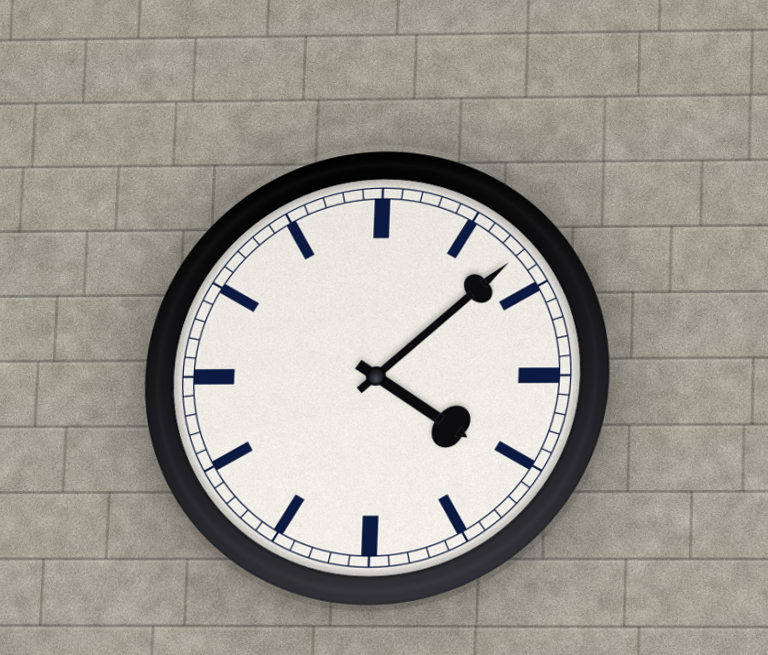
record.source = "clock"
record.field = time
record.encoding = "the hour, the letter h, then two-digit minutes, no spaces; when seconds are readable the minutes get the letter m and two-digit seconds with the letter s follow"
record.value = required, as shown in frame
4h08
